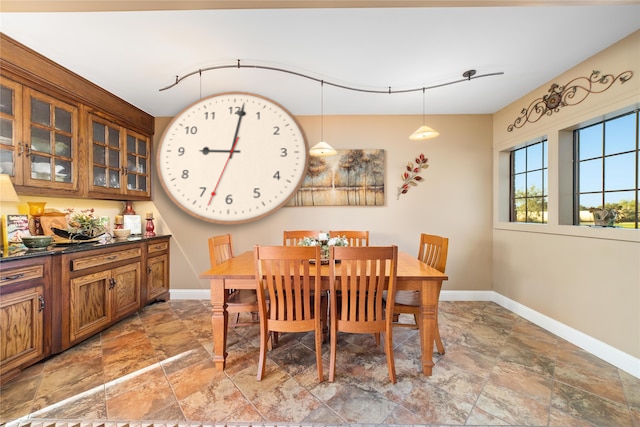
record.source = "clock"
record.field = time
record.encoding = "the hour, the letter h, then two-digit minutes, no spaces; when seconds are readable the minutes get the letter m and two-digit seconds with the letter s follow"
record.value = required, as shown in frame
9h01m33s
